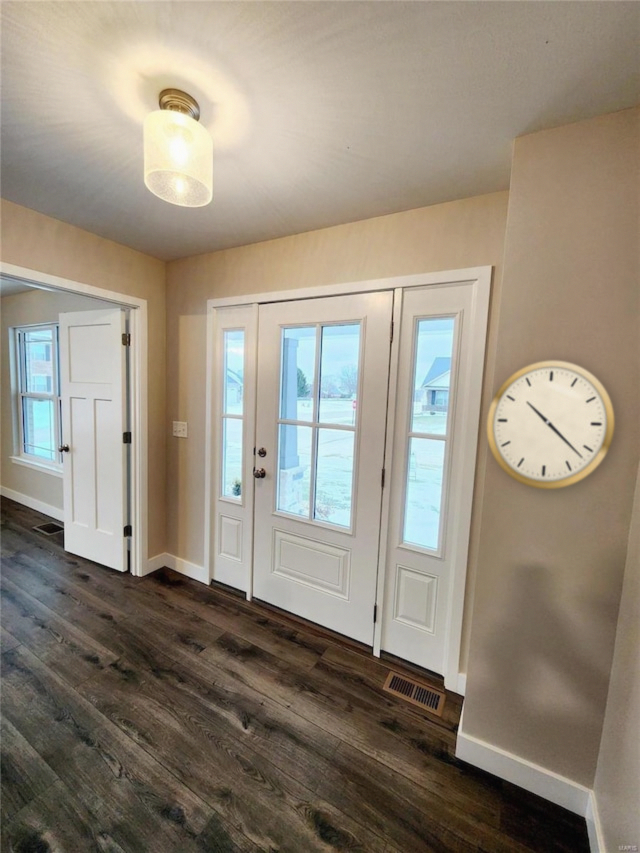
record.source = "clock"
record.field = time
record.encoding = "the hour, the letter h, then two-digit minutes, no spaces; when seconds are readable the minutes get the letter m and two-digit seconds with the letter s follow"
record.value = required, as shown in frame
10h22
